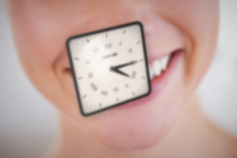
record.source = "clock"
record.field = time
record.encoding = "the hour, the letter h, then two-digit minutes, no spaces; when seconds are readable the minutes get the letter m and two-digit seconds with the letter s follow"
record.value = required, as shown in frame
4h15
